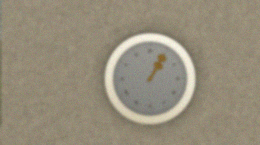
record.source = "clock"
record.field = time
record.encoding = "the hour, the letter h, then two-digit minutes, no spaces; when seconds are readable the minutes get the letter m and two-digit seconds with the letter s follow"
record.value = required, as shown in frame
1h05
